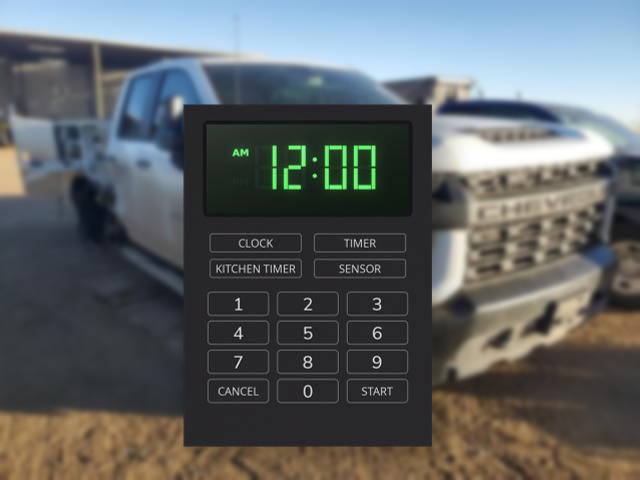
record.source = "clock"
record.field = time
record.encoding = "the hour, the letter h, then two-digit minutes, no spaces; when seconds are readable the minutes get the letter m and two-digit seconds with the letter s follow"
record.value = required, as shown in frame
12h00
